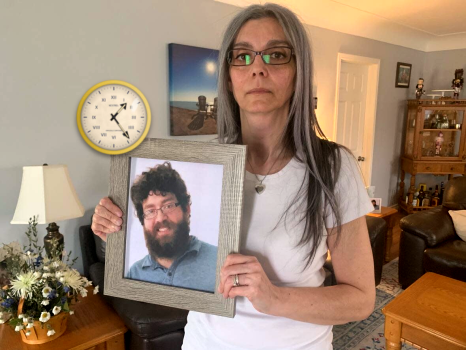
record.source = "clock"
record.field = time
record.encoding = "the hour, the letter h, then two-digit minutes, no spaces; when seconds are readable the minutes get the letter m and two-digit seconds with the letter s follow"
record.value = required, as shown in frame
1h24
